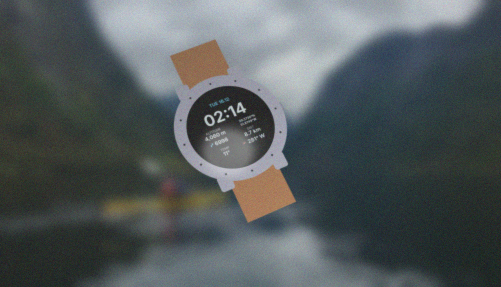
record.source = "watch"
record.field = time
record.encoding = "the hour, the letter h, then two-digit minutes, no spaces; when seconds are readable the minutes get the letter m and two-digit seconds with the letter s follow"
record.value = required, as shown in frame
2h14
